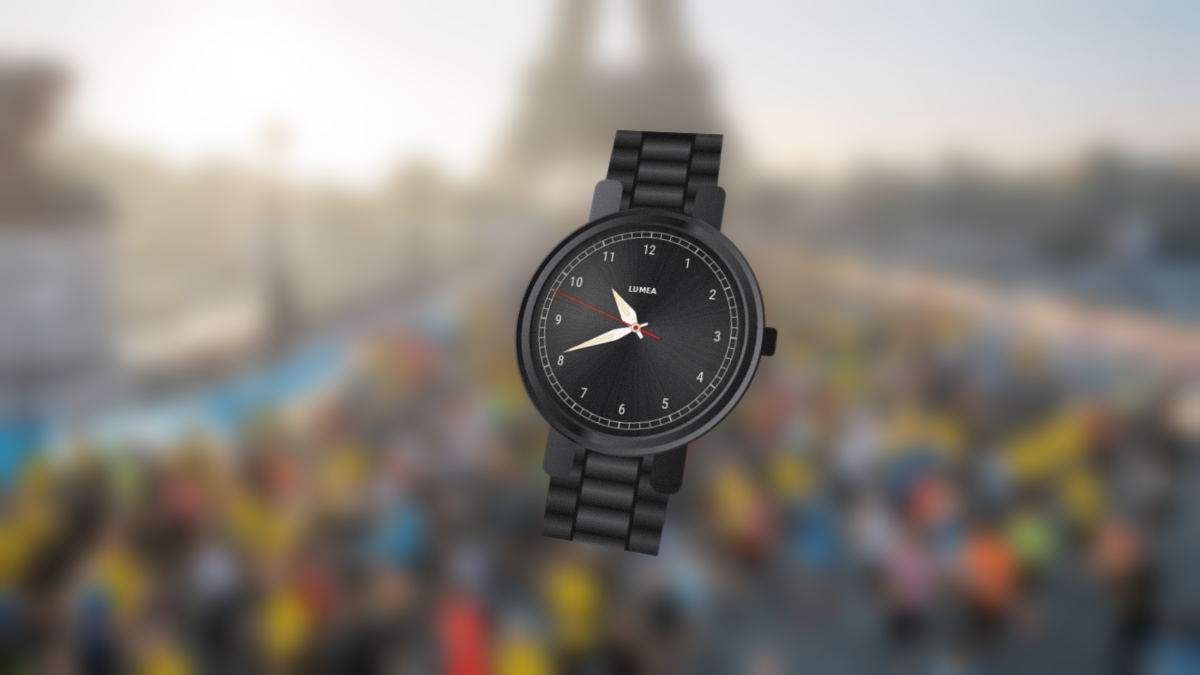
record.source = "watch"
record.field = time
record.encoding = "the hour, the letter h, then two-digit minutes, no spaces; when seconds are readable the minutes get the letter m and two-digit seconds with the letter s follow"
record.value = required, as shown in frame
10h40m48s
